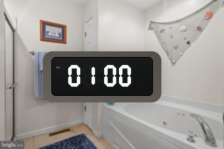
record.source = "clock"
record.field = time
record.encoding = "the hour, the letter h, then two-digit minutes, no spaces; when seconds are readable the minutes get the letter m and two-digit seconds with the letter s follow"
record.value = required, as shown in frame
1h00
